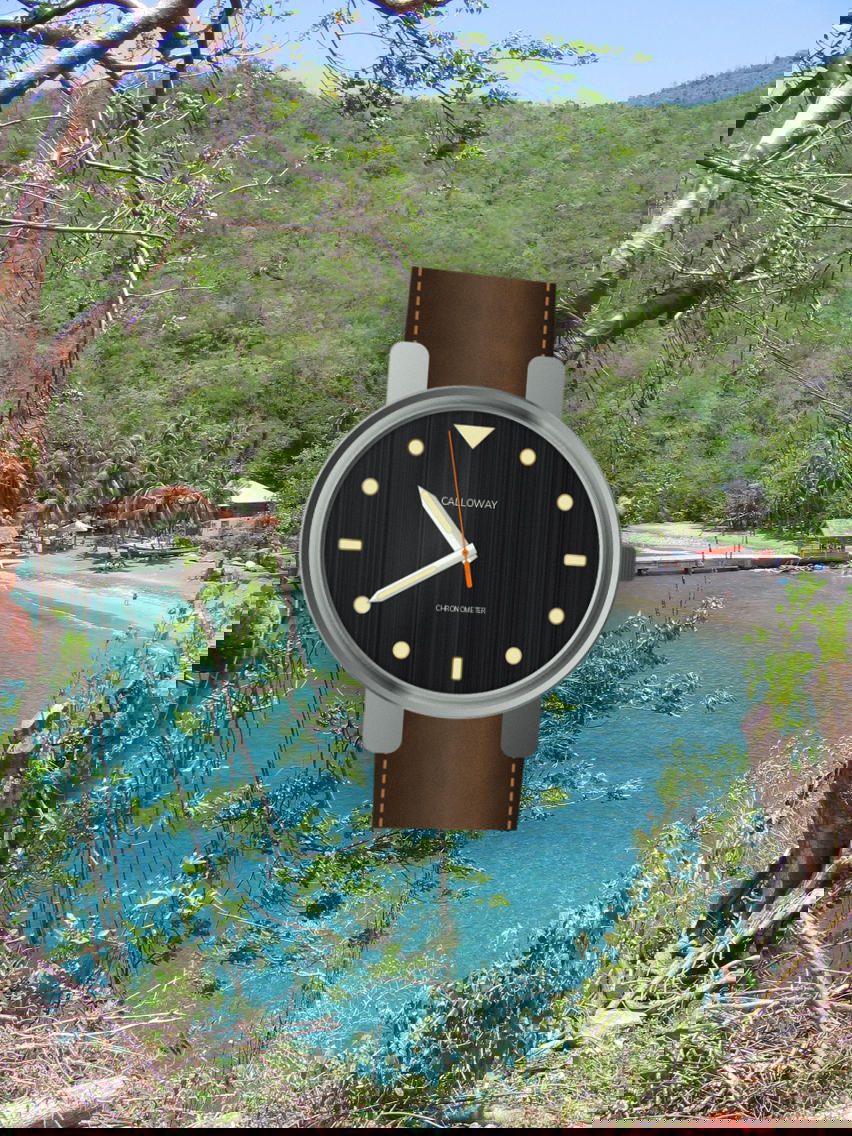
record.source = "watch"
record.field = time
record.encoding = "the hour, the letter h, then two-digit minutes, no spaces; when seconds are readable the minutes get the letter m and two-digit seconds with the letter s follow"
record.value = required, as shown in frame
10h39m58s
